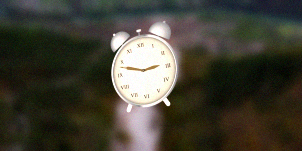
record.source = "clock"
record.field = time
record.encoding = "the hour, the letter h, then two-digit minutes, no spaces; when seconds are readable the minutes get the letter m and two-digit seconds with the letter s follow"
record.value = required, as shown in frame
2h48
